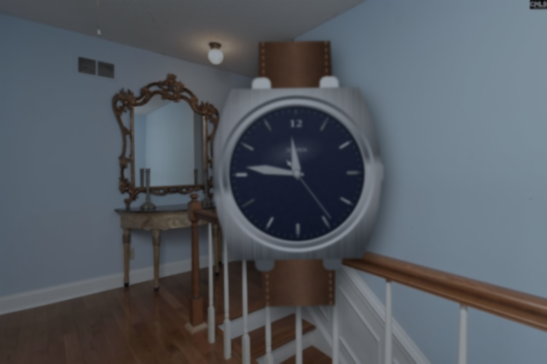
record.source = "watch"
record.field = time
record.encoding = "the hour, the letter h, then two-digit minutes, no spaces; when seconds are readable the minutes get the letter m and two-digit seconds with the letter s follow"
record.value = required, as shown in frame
11h46m24s
